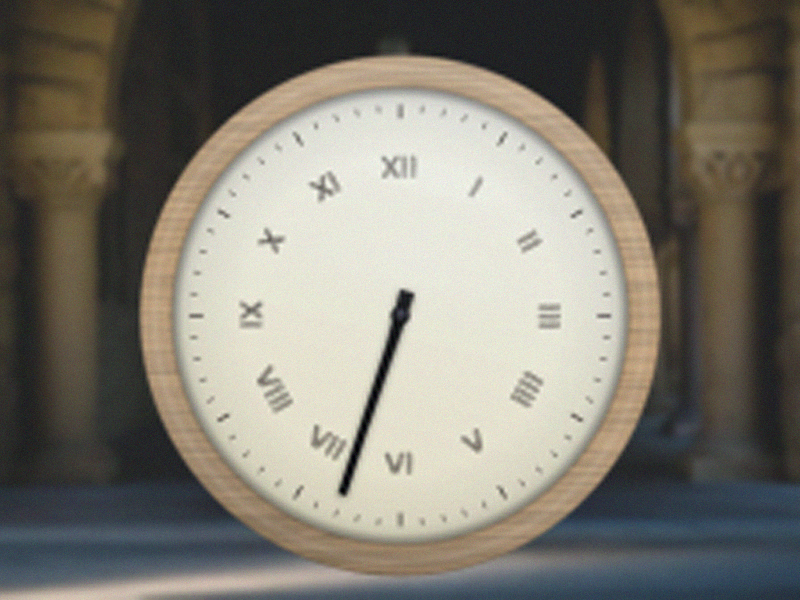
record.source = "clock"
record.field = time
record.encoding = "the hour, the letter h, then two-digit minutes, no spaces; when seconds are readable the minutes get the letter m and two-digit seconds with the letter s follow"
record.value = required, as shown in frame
6h33
